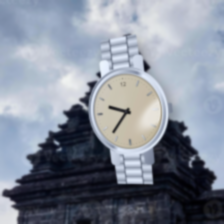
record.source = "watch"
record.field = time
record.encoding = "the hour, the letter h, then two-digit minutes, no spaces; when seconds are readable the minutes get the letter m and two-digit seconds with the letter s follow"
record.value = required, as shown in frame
9h37
